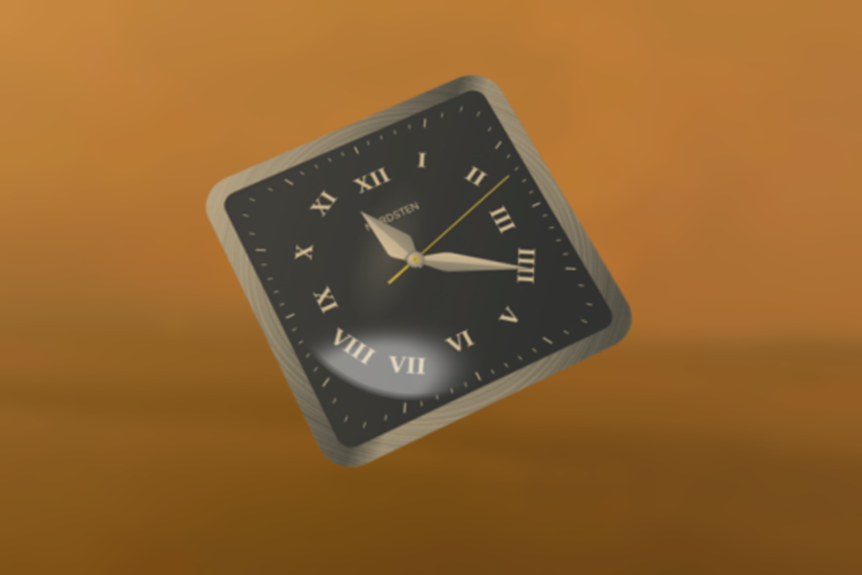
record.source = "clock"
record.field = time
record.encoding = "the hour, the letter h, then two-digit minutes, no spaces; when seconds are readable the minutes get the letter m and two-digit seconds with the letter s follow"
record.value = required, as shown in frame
11h20m12s
